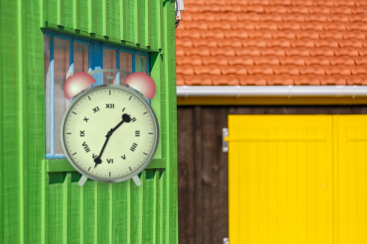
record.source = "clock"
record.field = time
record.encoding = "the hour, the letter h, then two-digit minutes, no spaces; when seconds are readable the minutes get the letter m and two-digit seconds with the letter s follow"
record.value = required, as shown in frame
1h34
